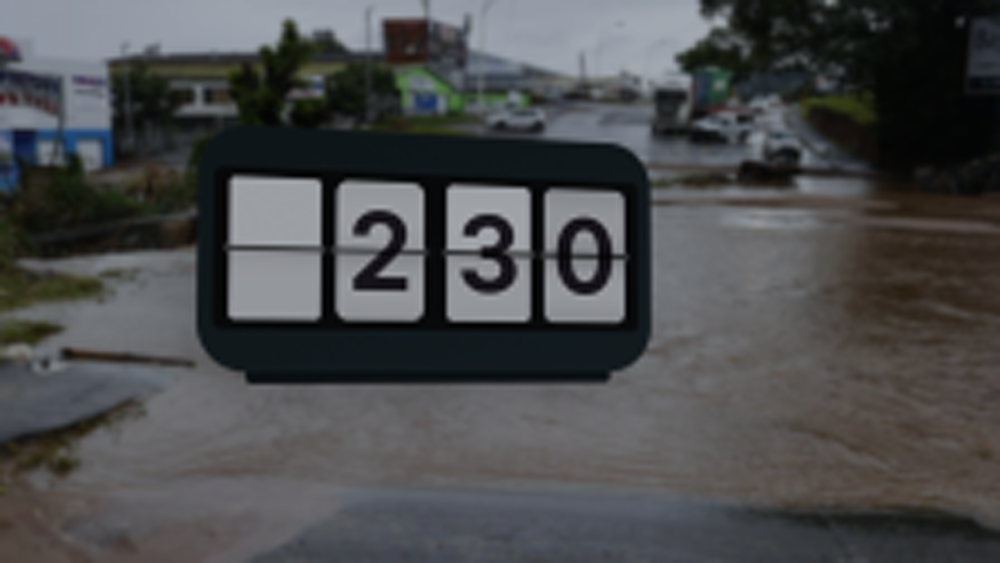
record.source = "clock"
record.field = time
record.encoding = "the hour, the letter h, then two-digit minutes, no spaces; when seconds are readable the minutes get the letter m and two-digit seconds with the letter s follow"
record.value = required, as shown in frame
2h30
